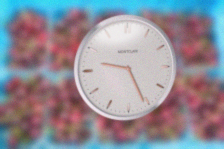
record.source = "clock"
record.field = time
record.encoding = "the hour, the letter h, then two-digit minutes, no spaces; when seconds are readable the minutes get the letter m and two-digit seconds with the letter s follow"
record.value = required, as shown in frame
9h26
